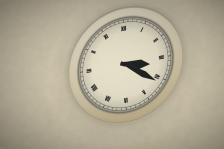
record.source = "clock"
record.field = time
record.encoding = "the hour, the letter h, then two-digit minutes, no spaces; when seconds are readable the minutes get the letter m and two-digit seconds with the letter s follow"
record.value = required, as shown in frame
3h21
